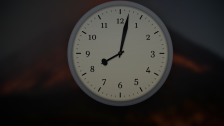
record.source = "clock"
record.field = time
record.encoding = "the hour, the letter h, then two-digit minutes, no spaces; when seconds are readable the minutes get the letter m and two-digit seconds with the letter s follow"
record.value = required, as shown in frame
8h02
